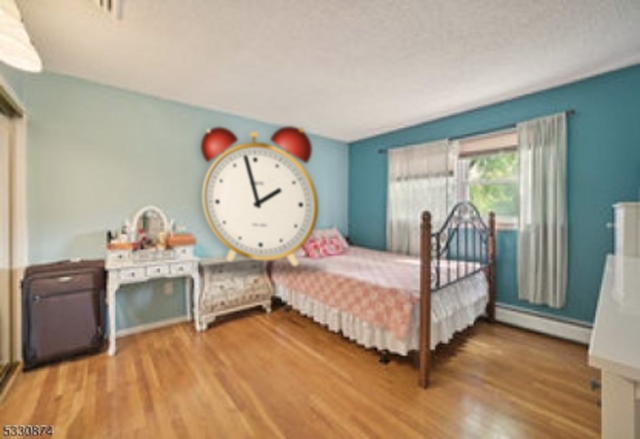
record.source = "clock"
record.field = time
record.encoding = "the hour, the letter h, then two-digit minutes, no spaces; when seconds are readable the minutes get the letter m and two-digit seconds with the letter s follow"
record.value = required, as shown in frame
1h58
